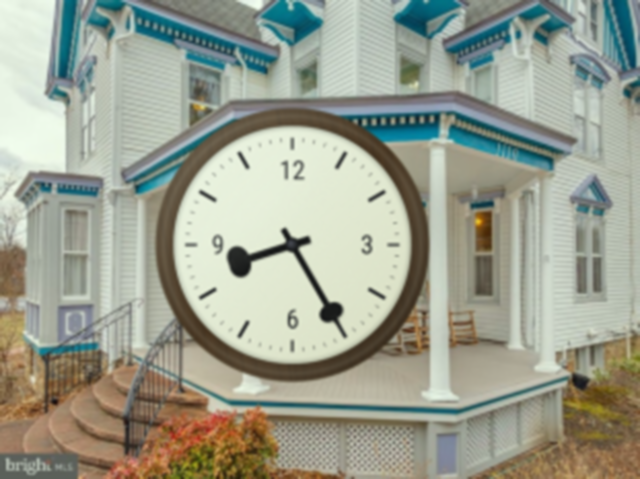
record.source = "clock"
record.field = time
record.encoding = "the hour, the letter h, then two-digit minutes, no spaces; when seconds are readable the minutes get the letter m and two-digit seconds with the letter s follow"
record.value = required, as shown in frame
8h25
